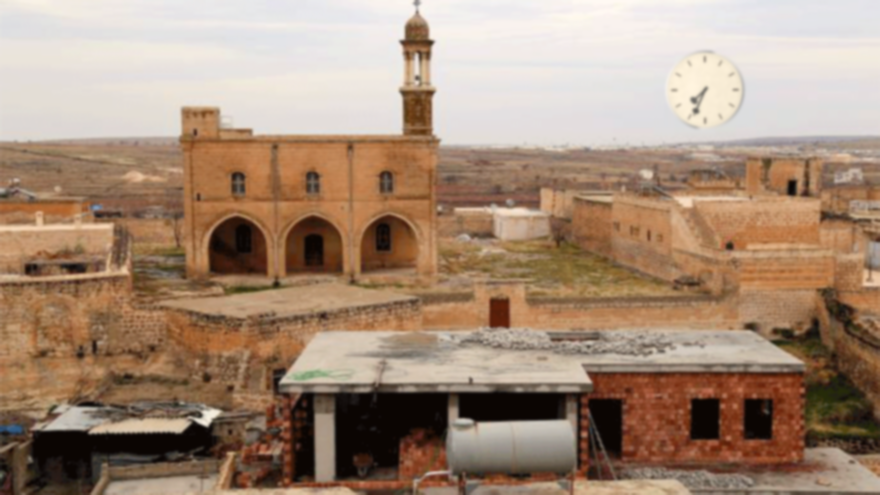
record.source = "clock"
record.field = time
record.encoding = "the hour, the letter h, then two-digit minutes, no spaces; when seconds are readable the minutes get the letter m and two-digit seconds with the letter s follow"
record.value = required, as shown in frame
7h34
